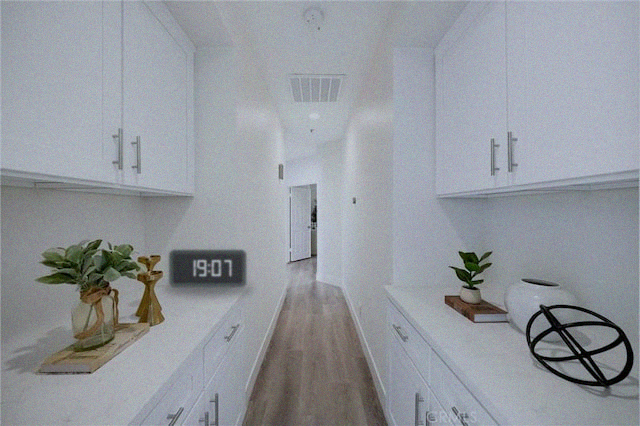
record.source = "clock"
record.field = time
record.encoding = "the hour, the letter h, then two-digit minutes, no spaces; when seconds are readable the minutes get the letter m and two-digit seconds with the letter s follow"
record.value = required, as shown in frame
19h07
